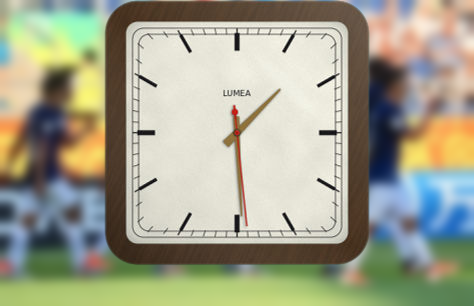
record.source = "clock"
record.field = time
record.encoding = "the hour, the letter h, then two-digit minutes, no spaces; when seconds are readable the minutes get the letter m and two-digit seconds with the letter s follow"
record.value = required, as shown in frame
1h29m29s
